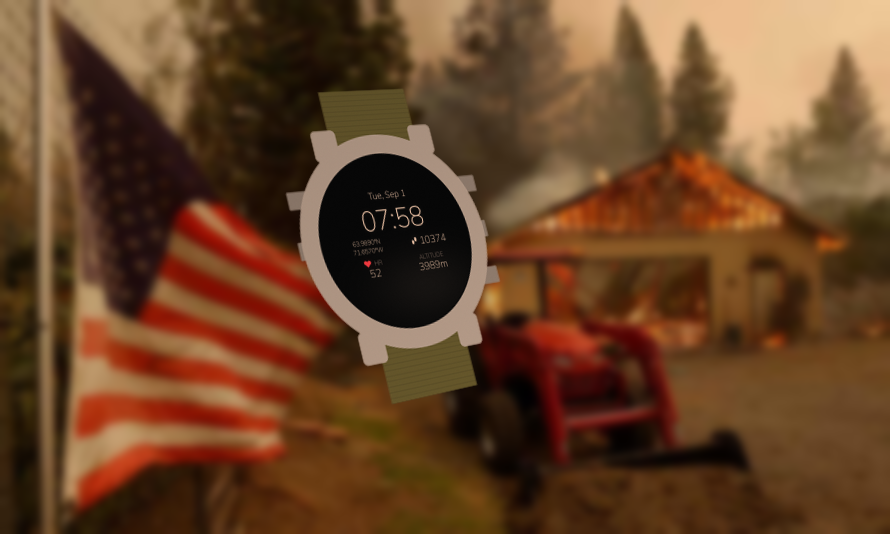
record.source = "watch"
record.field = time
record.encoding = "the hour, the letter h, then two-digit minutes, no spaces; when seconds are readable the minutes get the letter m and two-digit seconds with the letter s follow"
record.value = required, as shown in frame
7h58
